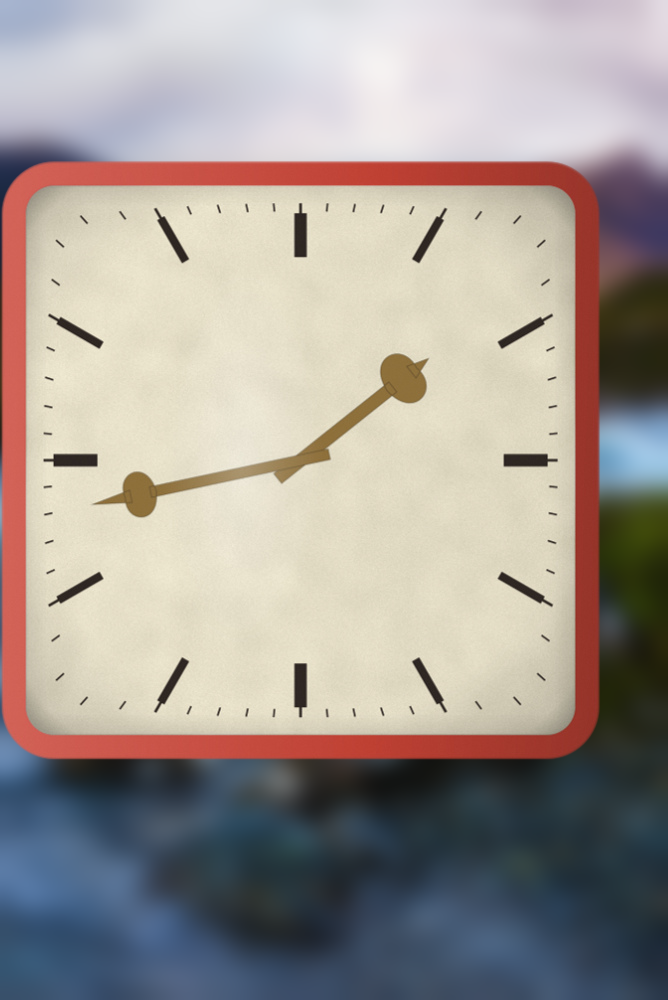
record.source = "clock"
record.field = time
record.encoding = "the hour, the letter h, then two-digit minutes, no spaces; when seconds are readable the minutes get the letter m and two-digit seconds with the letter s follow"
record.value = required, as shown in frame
1h43
